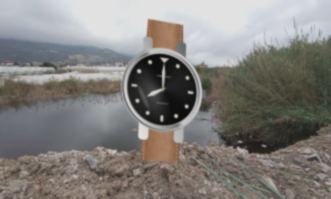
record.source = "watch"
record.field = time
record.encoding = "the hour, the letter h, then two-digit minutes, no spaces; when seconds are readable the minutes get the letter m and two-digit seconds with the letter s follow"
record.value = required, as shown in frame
8h00
